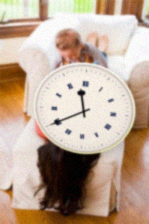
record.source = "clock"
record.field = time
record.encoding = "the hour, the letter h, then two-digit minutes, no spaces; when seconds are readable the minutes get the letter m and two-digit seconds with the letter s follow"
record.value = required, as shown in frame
11h40
